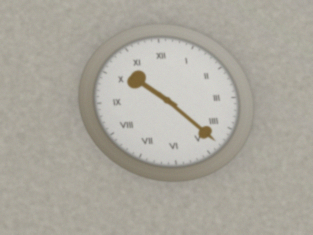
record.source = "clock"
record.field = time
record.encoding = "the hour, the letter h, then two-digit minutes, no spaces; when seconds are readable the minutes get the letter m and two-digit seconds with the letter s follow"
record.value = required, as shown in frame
10h23
